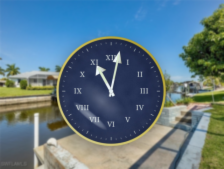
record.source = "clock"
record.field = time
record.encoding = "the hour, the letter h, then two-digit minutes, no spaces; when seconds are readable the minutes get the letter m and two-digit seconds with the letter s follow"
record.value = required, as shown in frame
11h02
